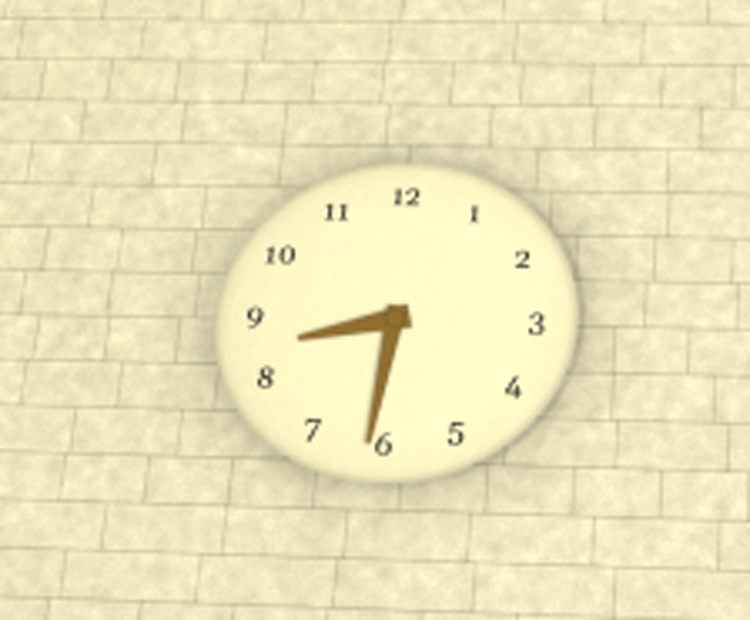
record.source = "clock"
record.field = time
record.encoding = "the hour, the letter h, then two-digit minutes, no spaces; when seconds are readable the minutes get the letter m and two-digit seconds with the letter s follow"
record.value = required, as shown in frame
8h31
